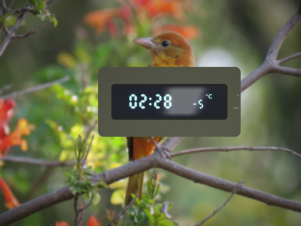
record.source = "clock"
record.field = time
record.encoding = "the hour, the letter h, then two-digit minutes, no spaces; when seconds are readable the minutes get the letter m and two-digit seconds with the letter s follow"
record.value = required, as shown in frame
2h28
